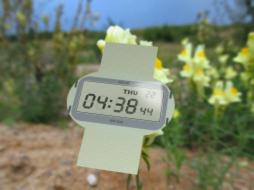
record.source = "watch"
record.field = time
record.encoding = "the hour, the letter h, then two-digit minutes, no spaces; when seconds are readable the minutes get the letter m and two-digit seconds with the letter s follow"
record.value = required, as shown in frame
4h38m44s
